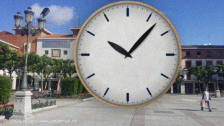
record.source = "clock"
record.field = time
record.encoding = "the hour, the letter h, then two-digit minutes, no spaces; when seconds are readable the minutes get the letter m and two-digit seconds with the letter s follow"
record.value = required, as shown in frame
10h07
